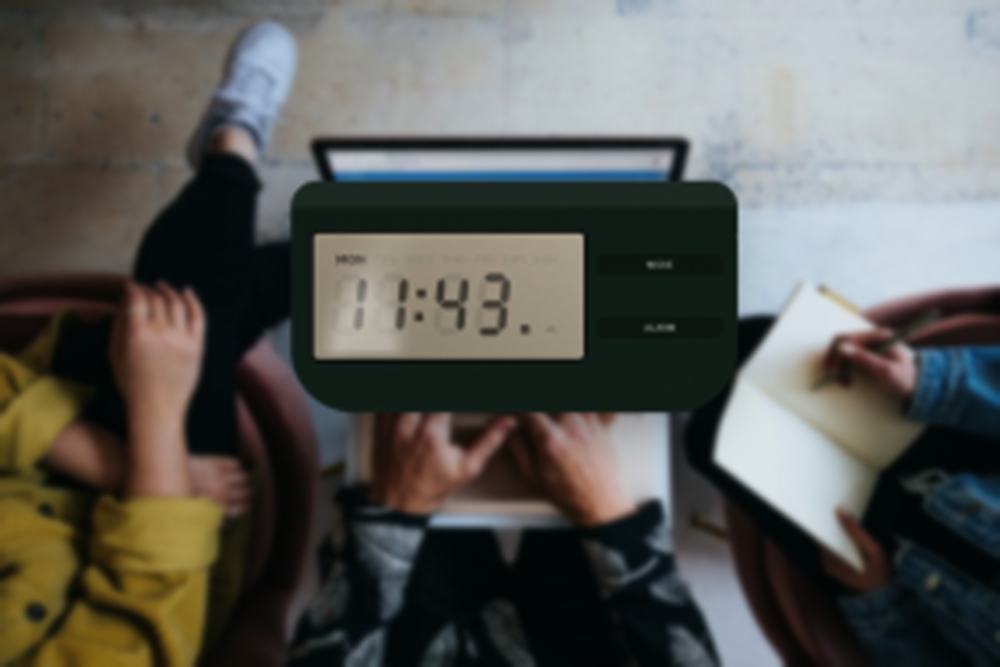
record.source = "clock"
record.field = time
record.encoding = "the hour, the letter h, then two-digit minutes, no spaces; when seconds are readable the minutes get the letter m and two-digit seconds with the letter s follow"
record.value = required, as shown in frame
11h43
